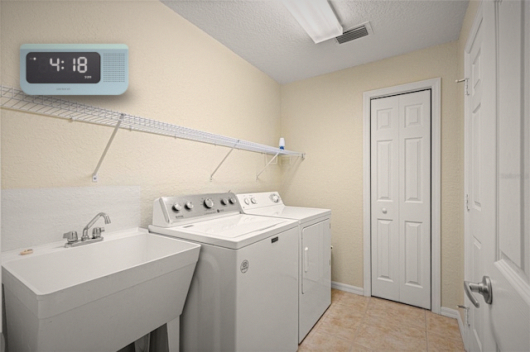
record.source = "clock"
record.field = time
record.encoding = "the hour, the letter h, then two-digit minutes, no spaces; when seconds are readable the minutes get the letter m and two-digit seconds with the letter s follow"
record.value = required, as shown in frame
4h18
